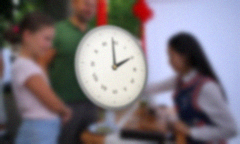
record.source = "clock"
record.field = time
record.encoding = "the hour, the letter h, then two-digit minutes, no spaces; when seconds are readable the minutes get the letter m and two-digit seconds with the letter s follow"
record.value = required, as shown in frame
1h59
